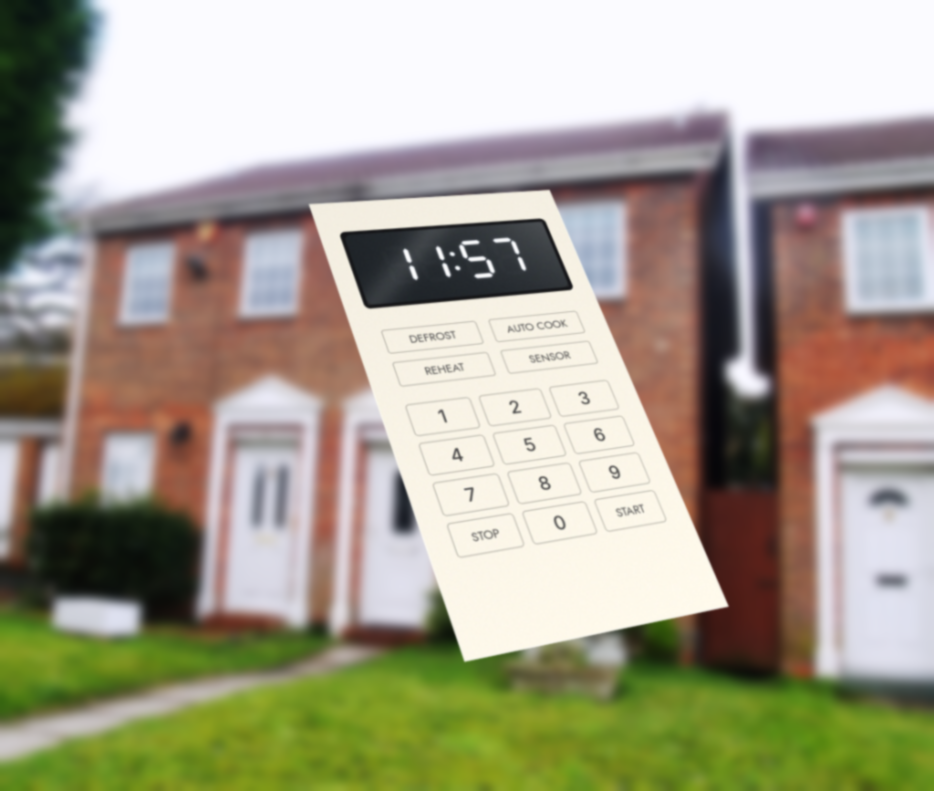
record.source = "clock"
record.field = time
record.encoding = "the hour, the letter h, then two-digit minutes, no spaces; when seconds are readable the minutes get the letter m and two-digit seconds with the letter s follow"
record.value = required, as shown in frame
11h57
